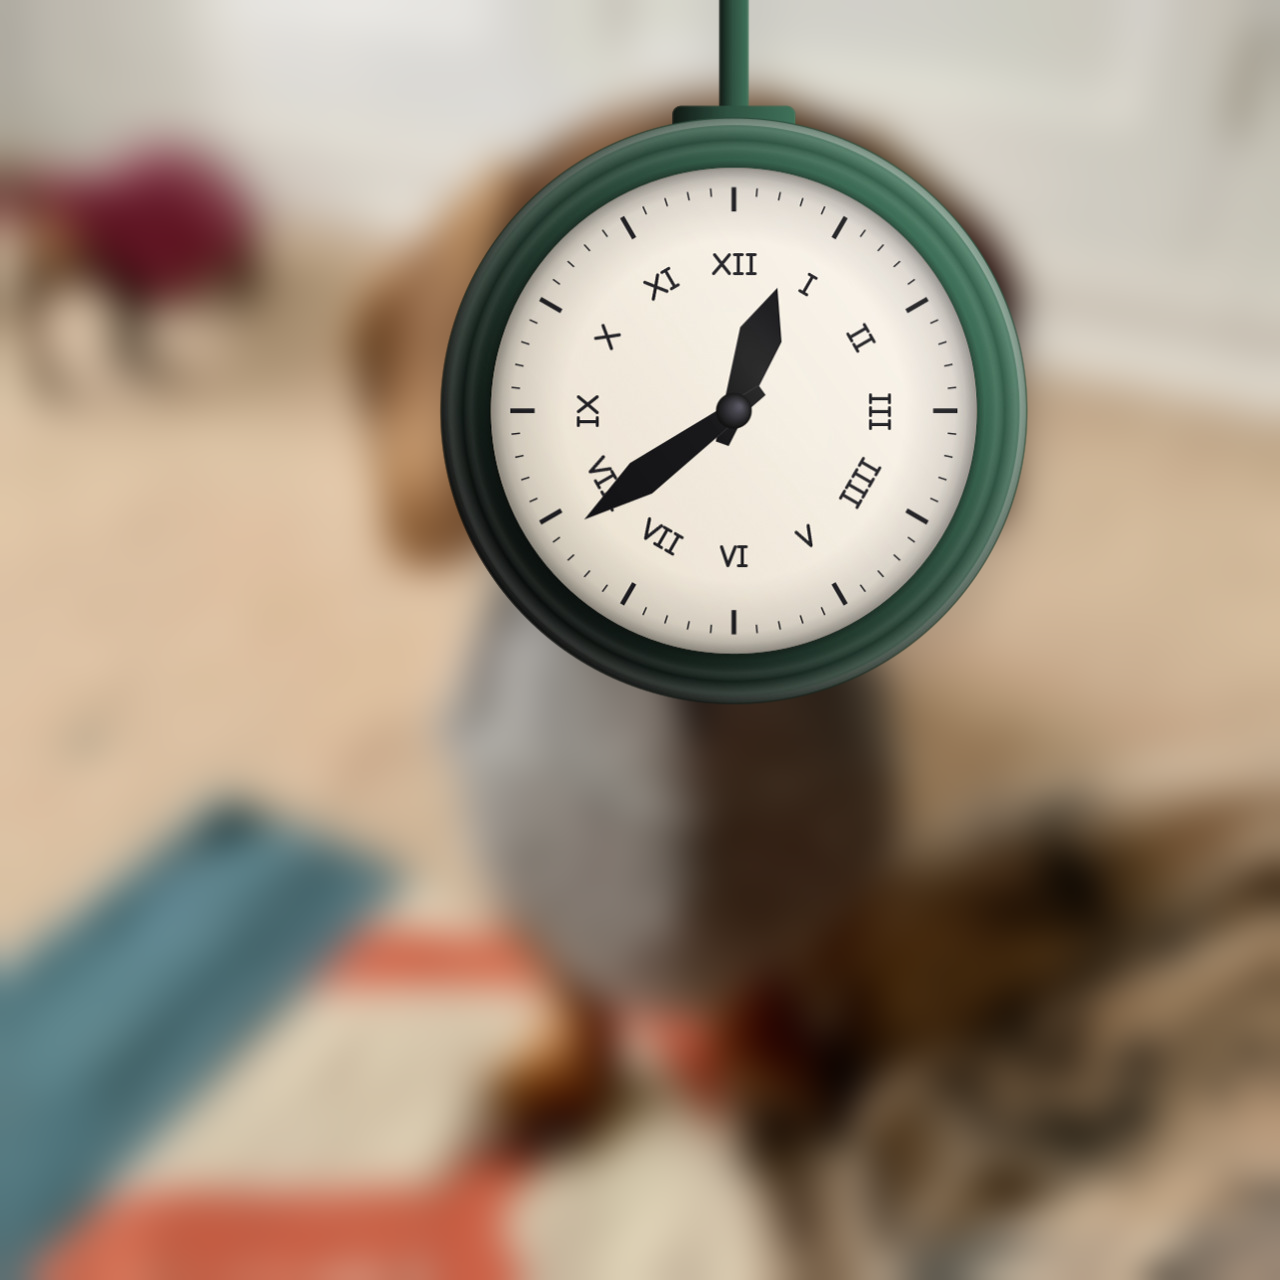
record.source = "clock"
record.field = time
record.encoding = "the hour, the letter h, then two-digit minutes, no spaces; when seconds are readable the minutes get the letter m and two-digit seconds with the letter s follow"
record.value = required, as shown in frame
12h39
